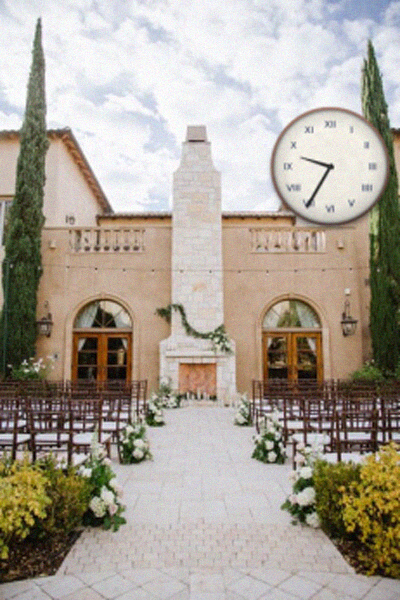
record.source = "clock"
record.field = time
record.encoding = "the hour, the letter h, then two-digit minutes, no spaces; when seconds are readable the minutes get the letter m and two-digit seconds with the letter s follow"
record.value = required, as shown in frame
9h35
